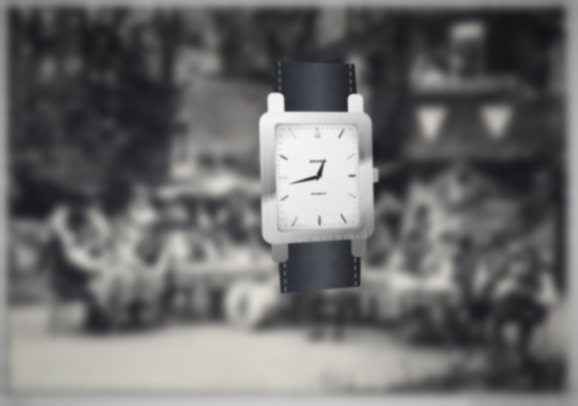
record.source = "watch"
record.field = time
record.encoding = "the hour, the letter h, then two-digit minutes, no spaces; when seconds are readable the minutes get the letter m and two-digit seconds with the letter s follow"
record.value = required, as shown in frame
12h43
